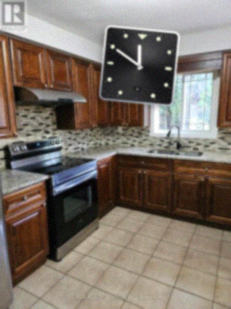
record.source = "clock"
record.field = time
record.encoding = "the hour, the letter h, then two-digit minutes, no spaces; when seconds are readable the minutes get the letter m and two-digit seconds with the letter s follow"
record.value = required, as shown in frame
11h50
